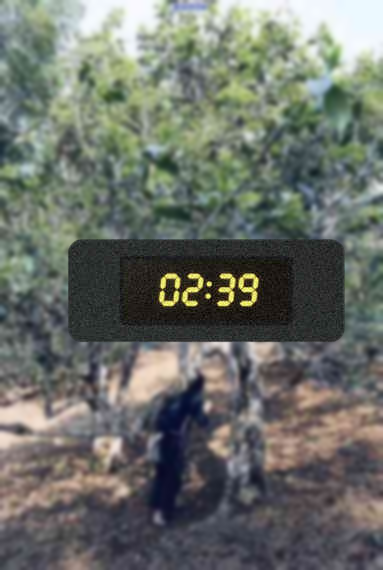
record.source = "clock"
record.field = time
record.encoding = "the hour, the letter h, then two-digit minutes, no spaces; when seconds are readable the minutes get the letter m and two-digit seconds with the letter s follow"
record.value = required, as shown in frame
2h39
